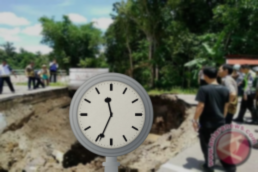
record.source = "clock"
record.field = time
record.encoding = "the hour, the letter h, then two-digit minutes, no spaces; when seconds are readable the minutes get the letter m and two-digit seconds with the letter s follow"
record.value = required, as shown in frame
11h34
